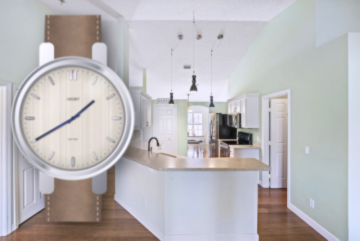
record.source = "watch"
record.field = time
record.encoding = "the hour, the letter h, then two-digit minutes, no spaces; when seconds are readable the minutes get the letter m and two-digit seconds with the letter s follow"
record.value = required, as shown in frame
1h40
